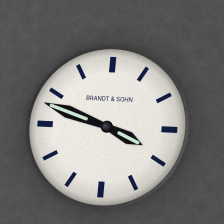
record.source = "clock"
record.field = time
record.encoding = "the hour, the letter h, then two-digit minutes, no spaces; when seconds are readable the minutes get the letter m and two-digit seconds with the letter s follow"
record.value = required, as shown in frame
3h48
